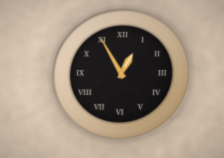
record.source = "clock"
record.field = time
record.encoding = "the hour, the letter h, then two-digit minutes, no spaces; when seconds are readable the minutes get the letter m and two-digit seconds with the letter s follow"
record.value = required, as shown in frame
12h55
